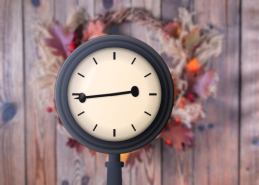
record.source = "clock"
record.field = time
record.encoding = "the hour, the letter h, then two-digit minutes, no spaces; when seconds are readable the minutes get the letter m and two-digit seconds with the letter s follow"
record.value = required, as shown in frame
2h44
